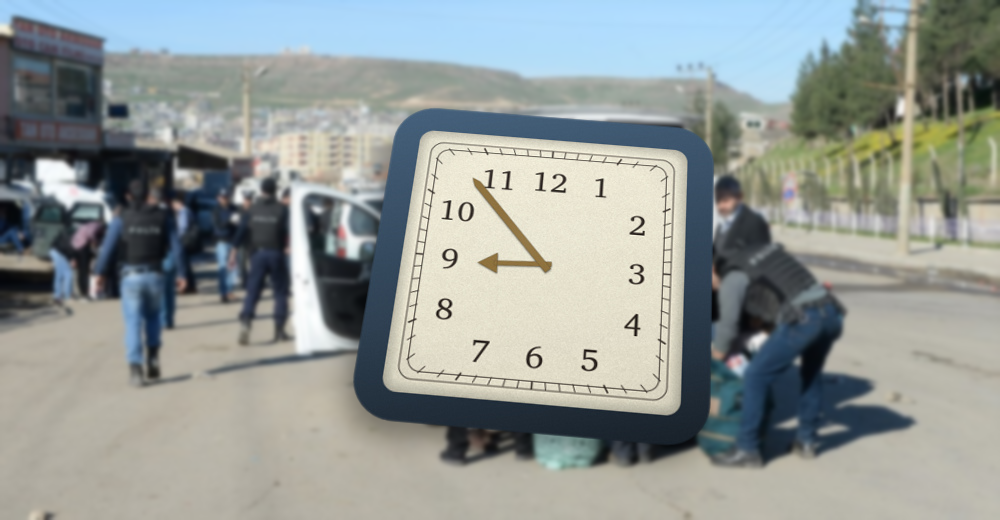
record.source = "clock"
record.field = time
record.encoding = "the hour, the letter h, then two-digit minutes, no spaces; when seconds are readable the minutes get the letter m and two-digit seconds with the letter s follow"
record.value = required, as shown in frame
8h53
